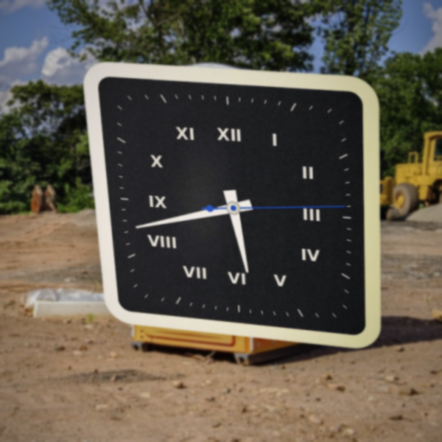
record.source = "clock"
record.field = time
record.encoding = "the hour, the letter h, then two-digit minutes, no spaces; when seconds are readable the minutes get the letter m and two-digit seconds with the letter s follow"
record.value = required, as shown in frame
5h42m14s
